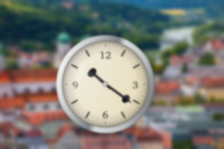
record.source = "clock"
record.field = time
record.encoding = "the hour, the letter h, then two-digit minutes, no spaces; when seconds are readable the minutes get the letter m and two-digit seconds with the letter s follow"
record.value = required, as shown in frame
10h21
